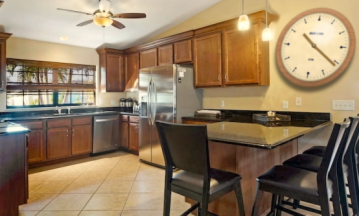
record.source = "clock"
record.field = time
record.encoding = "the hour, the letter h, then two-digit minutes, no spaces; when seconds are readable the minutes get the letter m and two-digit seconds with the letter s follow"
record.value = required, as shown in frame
10h21
